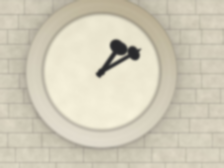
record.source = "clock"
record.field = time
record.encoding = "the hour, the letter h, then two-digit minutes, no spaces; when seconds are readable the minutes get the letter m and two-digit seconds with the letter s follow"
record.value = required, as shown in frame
1h10
